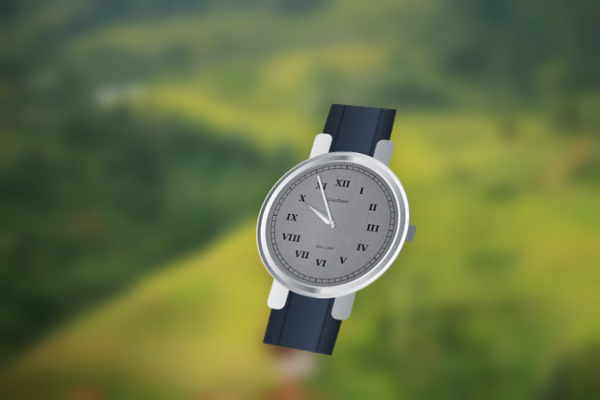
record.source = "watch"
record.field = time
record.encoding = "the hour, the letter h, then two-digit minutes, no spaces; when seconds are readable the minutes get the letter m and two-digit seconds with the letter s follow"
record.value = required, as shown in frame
9h55
